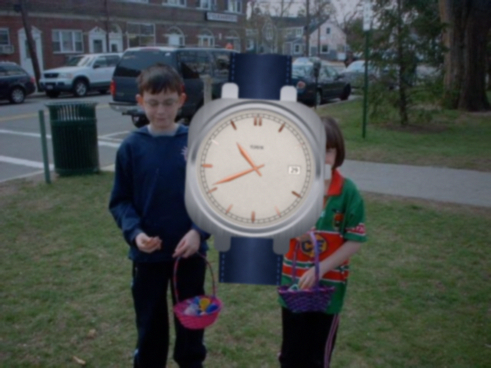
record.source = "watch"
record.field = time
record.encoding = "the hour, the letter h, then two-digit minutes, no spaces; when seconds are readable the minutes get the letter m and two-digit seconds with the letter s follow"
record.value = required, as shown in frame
10h41
